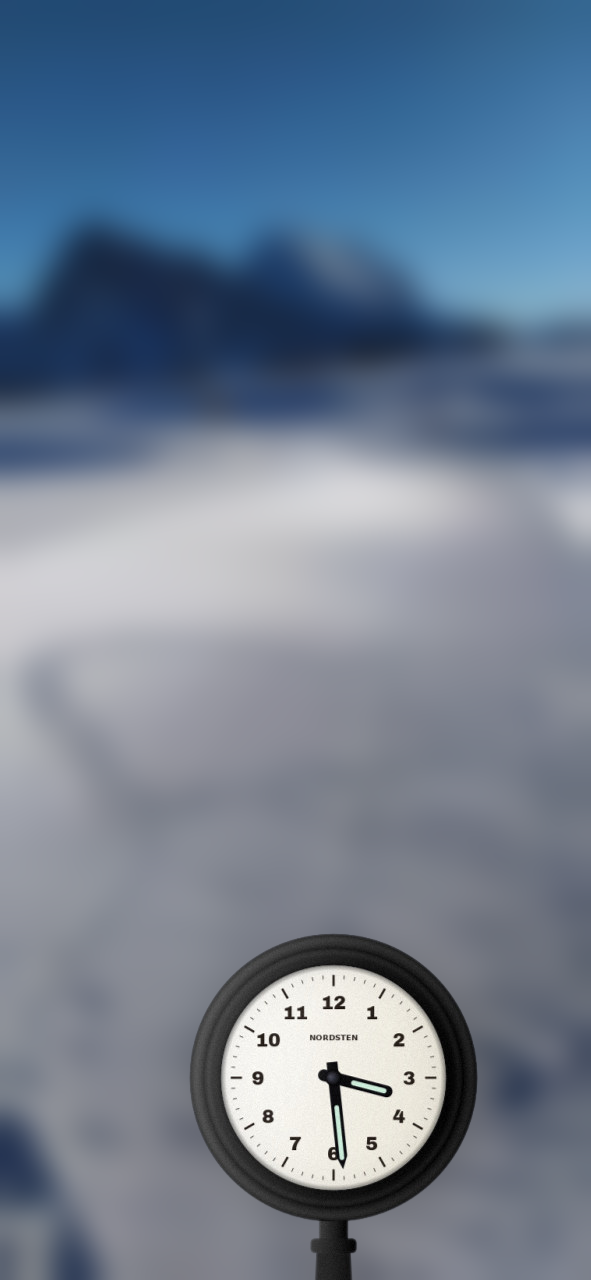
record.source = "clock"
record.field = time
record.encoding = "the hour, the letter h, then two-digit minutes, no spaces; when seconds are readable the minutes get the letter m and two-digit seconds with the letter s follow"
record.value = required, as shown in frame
3h29
